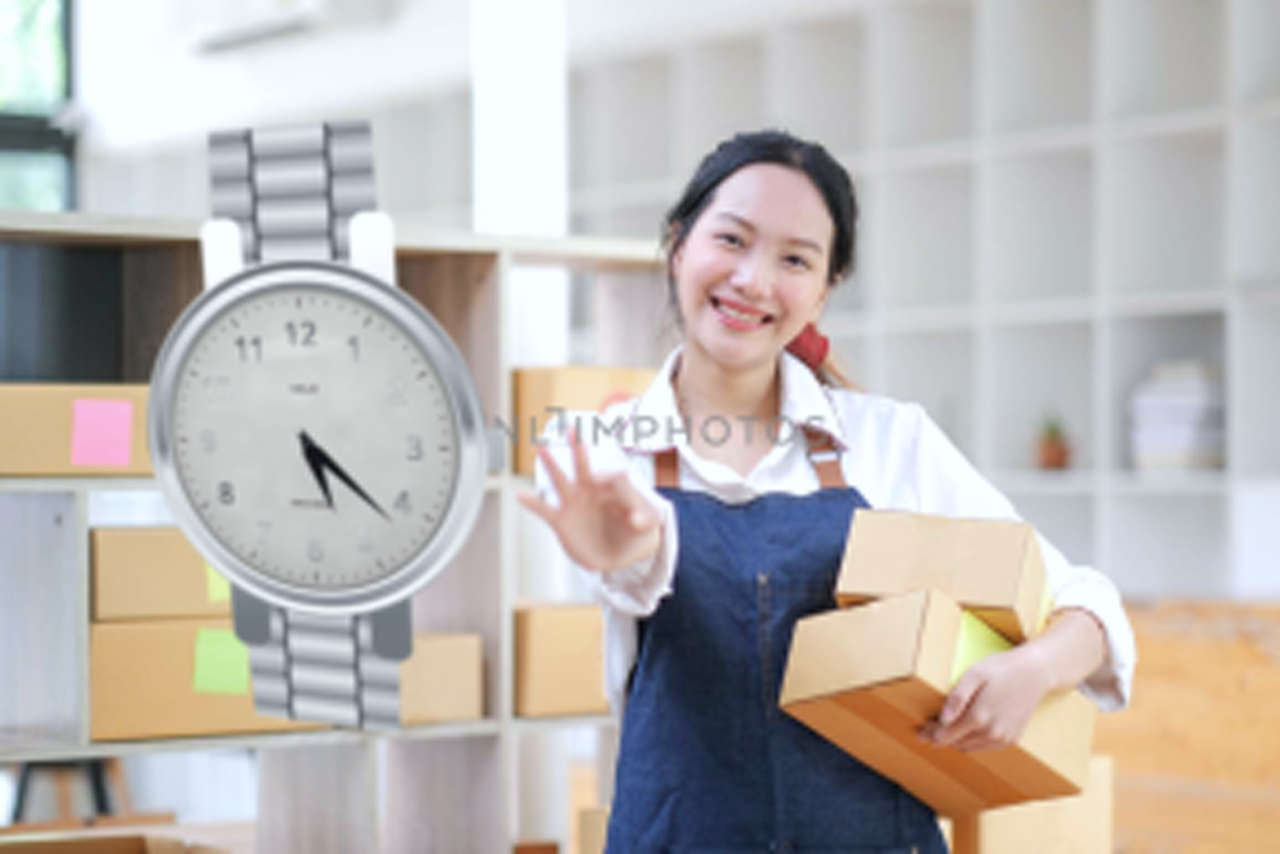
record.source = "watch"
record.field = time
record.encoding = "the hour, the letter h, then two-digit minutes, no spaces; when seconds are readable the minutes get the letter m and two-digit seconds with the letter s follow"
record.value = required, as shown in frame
5h22
